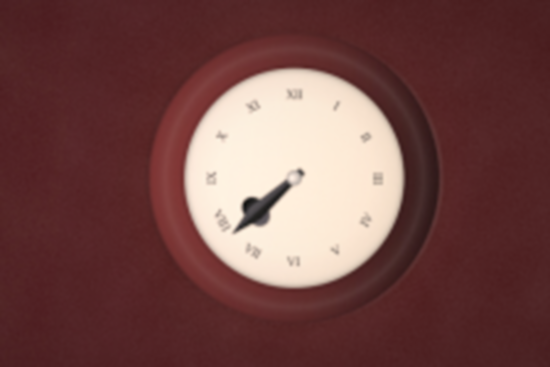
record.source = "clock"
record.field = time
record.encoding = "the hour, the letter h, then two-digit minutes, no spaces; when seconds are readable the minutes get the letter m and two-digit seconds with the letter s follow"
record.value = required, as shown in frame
7h38
